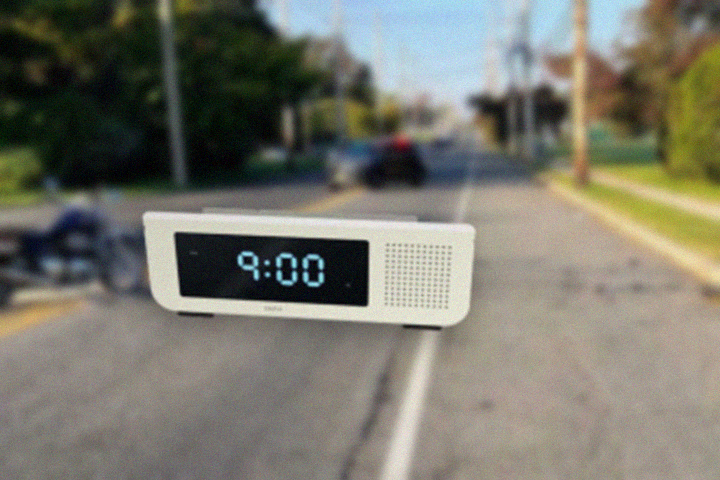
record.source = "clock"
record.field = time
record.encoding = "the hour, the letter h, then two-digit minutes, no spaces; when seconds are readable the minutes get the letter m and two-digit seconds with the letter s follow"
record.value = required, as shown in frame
9h00
